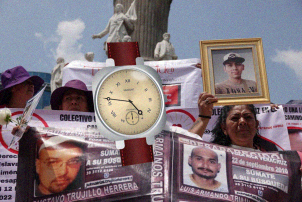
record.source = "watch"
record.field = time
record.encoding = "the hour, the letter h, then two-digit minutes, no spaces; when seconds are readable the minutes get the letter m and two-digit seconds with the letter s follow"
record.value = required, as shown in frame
4h47
